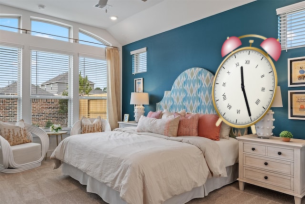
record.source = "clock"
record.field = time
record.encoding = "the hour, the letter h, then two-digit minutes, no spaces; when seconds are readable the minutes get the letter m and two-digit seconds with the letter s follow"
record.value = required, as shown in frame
11h25
